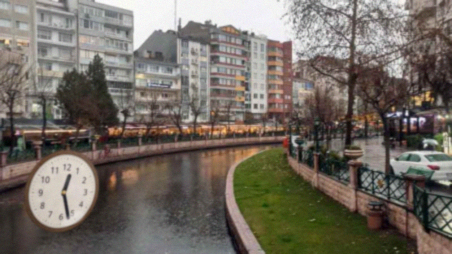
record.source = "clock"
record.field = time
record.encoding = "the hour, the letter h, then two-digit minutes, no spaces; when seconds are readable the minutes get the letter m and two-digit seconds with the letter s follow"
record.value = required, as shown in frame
12h27
